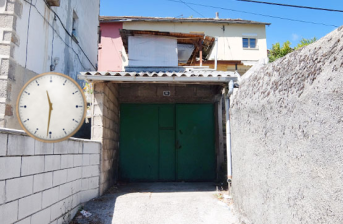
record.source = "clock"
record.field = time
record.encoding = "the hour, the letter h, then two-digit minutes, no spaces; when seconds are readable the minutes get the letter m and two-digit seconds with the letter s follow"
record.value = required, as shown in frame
11h31
